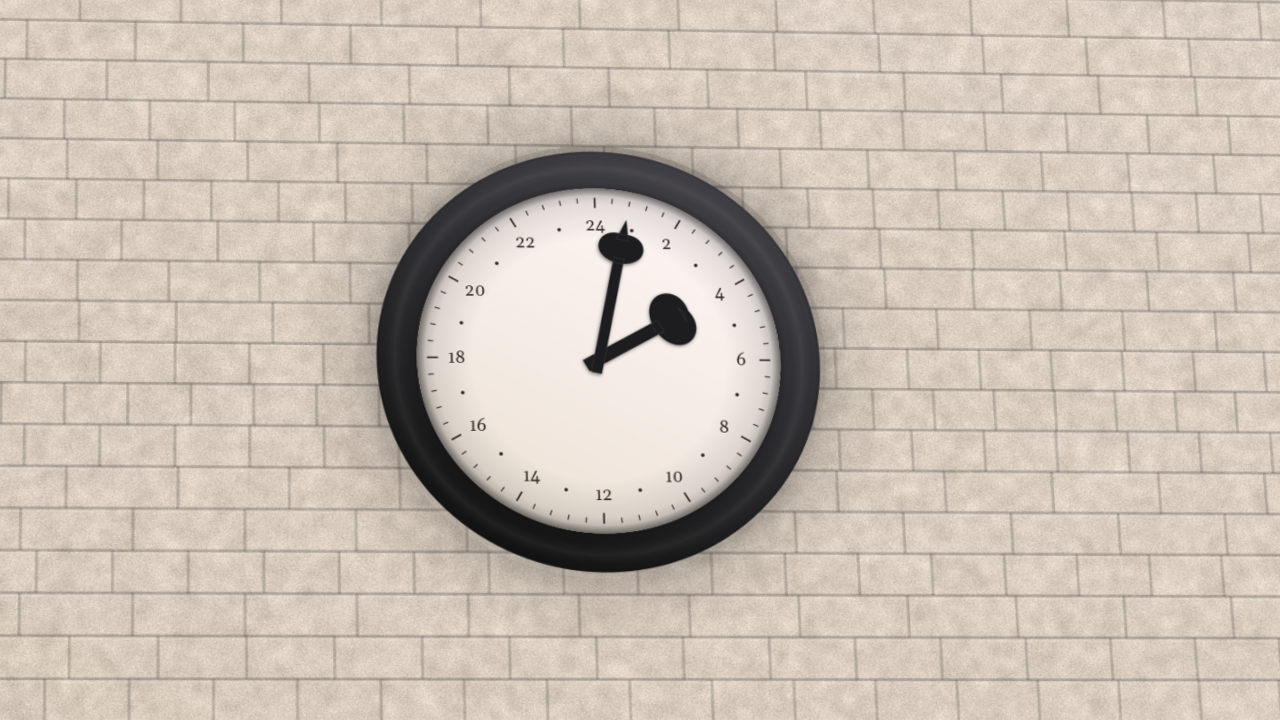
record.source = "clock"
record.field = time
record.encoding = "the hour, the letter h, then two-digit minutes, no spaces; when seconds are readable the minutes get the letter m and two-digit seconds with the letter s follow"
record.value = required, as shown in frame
4h02
